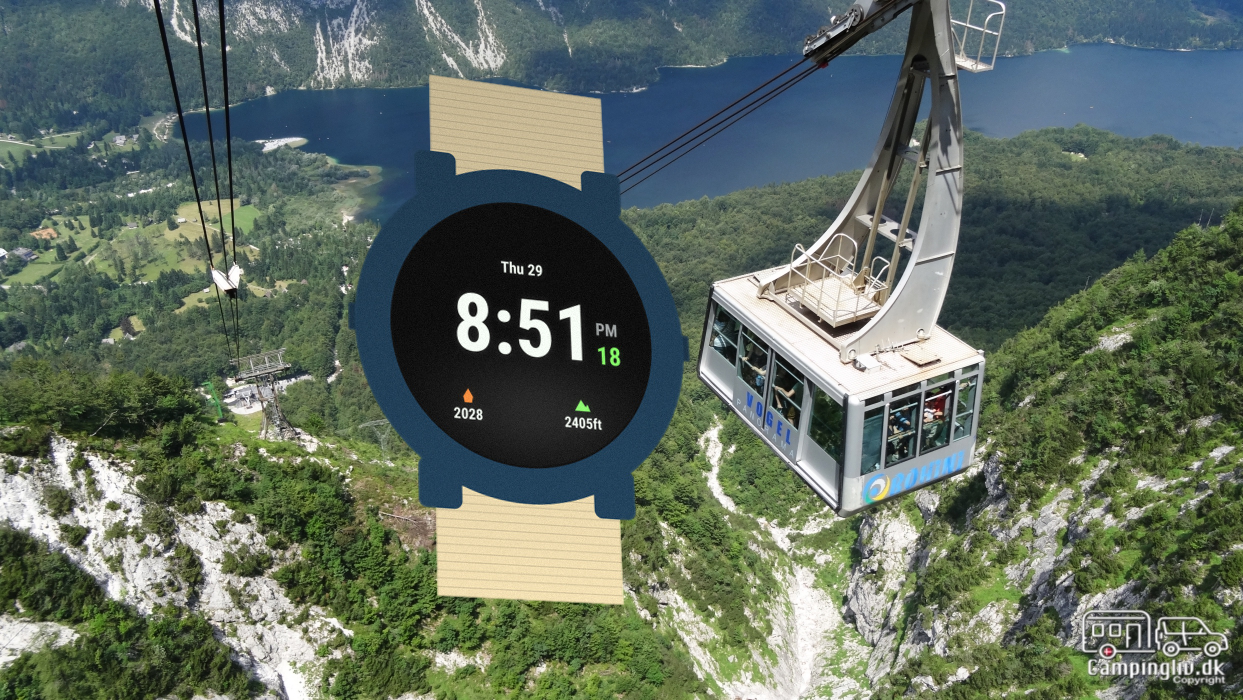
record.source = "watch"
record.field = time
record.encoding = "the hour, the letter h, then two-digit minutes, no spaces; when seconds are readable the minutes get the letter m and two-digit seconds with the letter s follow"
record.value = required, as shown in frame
8h51m18s
